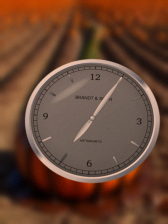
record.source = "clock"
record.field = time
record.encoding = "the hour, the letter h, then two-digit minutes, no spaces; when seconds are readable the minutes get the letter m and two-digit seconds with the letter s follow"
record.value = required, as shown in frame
7h05
